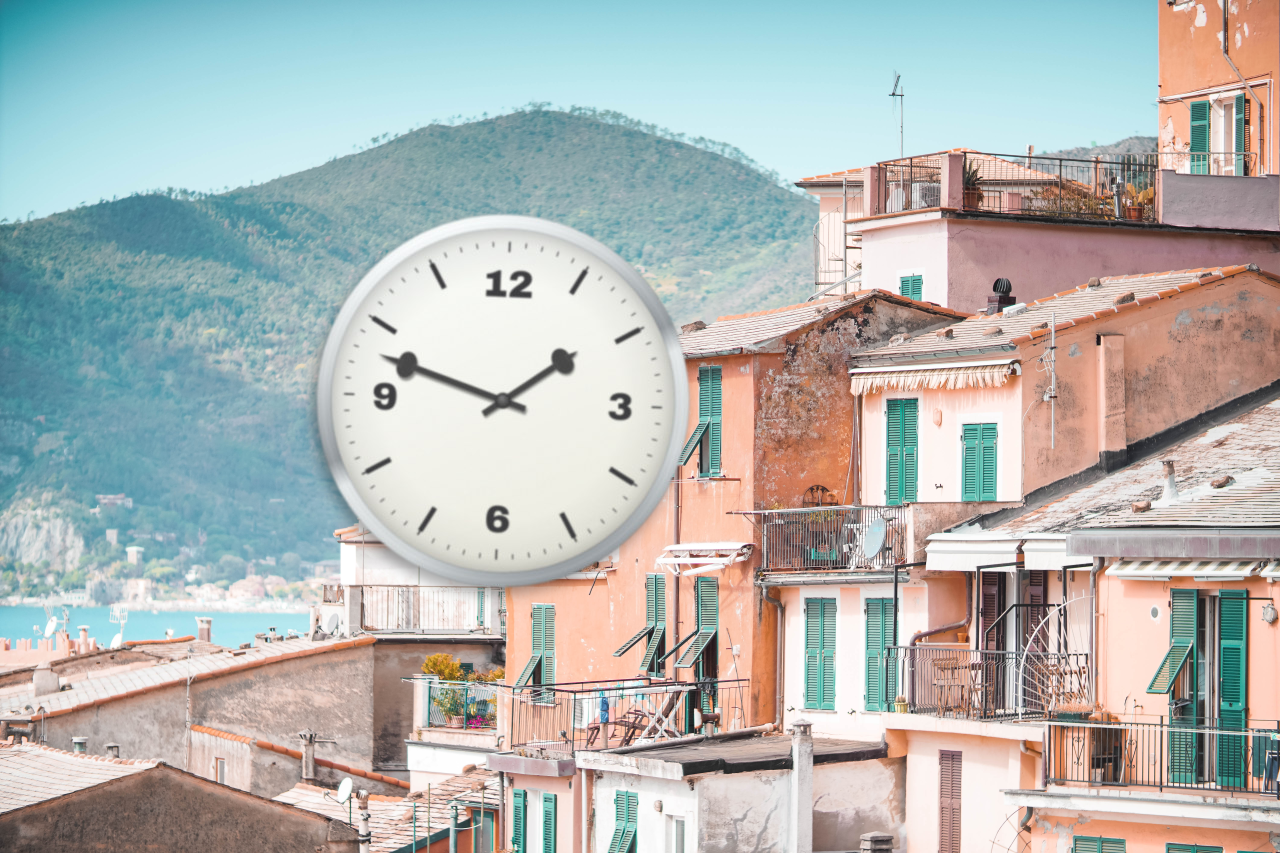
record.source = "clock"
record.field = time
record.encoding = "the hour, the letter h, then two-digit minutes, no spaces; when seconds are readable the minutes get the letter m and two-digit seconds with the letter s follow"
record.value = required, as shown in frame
1h48
